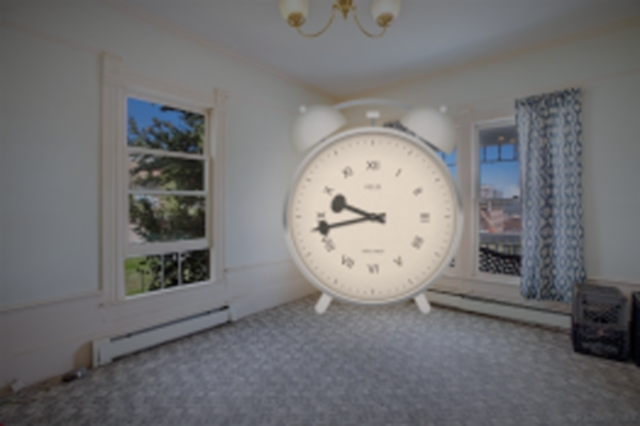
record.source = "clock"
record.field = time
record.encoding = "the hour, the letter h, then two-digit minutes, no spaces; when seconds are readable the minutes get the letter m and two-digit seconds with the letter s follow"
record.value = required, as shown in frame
9h43
